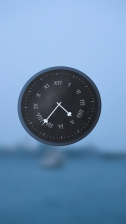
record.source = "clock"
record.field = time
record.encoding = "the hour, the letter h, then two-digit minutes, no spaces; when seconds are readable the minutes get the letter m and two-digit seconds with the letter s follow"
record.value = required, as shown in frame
4h37
